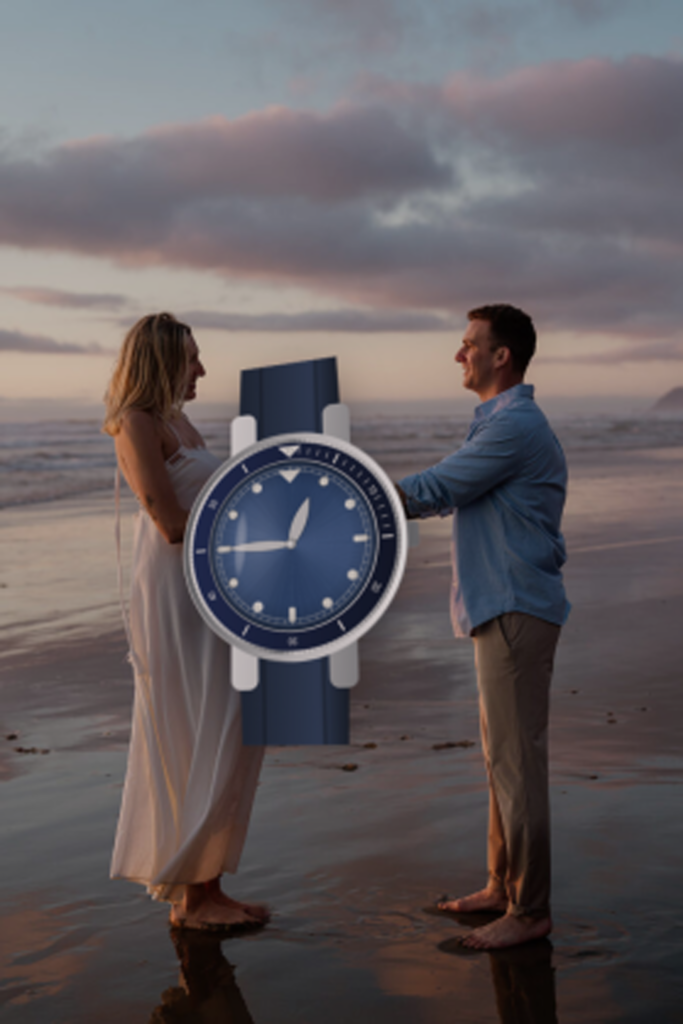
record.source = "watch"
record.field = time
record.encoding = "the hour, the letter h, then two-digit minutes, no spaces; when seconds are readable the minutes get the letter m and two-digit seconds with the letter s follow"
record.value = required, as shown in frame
12h45
